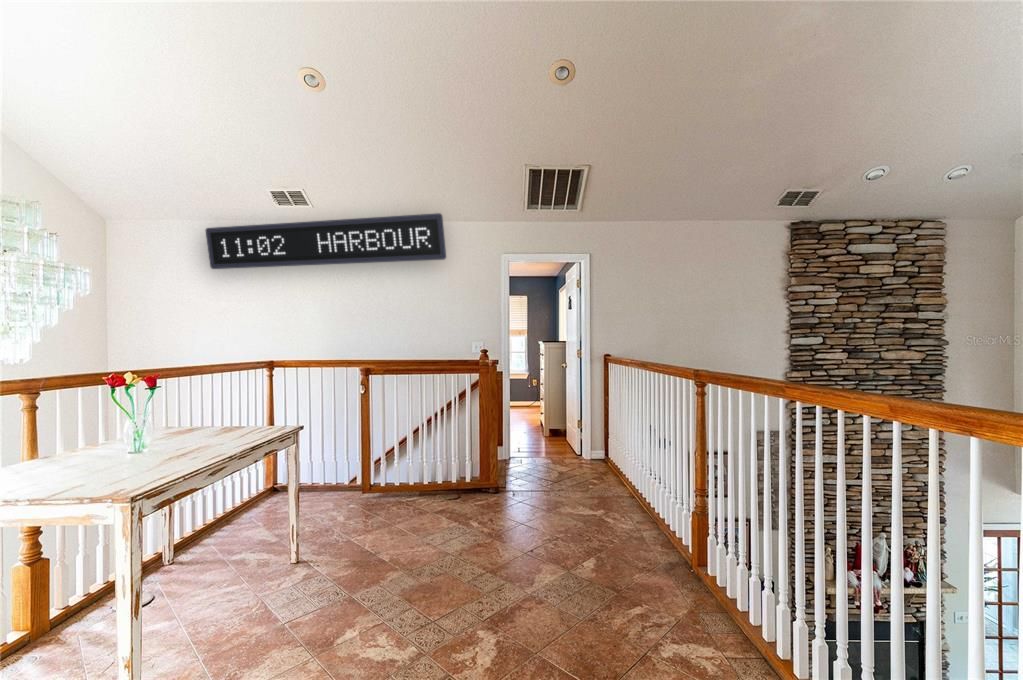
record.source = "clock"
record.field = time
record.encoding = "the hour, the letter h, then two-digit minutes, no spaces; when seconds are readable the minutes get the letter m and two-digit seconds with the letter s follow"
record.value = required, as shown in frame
11h02
